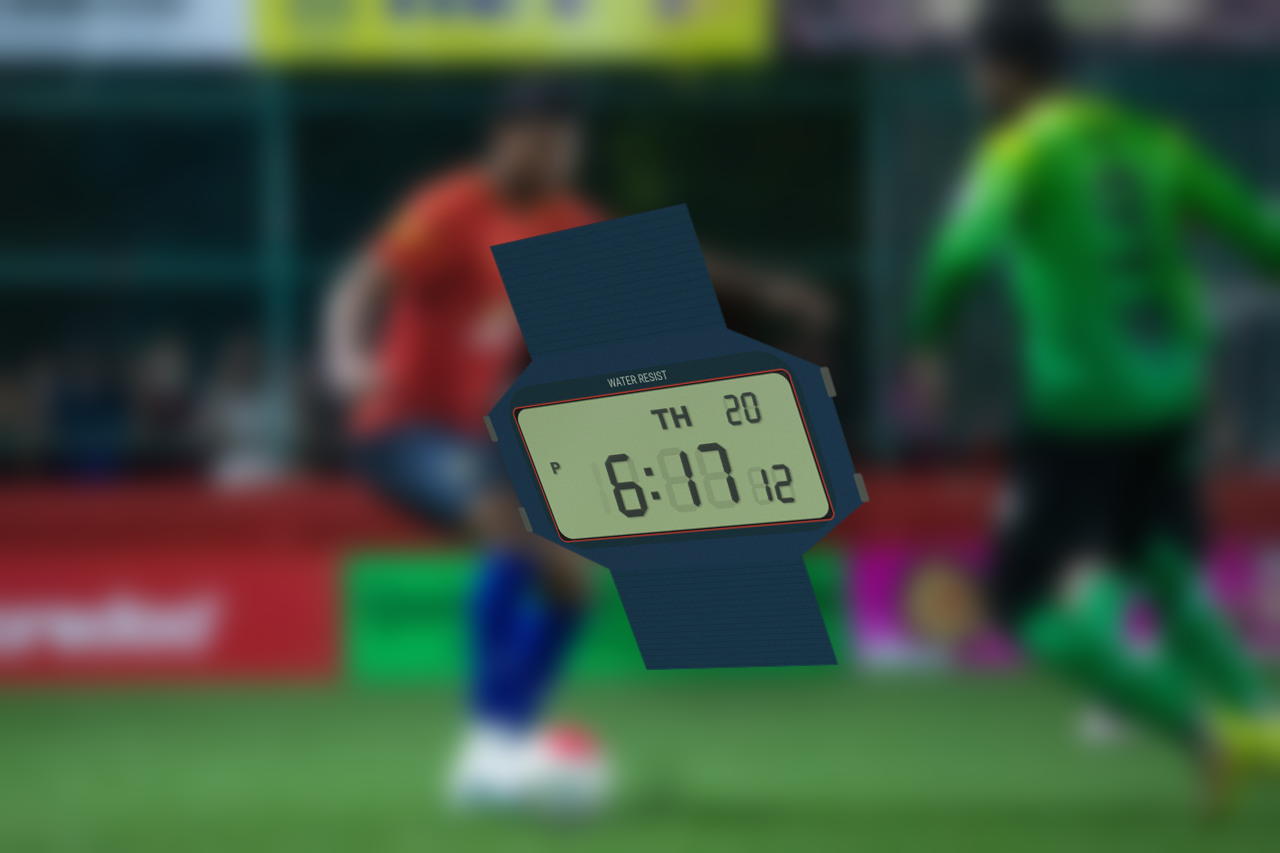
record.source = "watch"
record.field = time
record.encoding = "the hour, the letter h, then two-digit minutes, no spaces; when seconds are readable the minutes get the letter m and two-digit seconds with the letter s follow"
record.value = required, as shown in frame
6h17m12s
